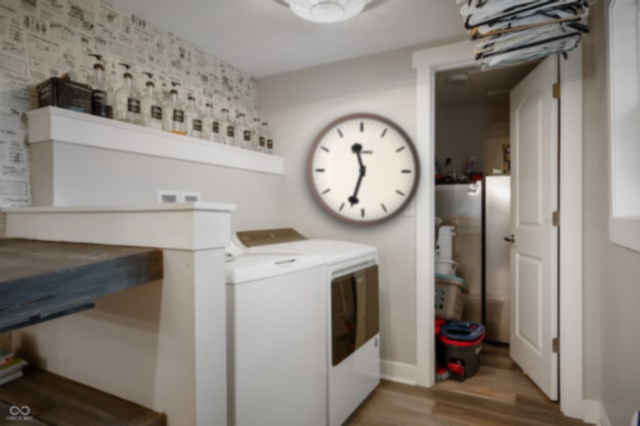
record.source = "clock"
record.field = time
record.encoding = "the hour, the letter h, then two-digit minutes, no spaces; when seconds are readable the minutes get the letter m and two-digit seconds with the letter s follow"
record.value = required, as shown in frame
11h33
